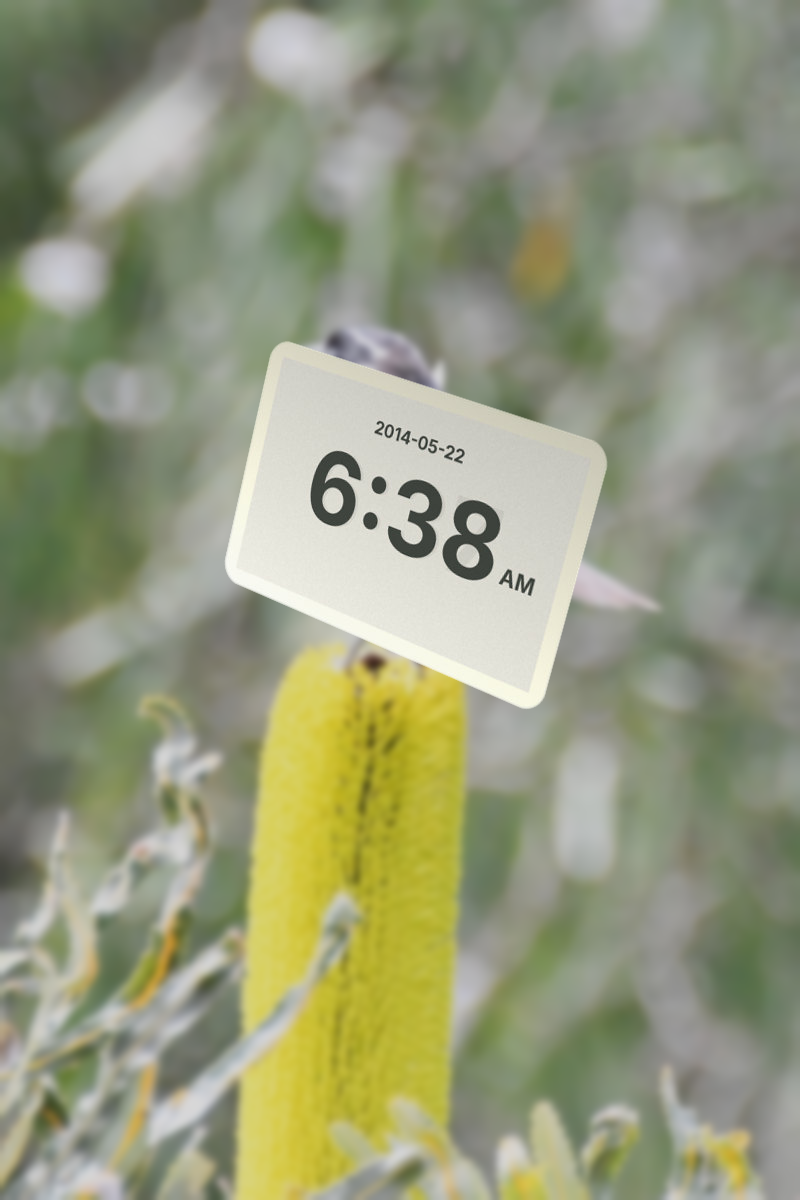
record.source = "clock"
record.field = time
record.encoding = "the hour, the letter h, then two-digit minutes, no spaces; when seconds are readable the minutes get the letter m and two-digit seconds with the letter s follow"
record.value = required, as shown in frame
6h38
